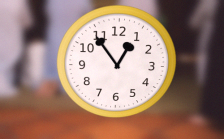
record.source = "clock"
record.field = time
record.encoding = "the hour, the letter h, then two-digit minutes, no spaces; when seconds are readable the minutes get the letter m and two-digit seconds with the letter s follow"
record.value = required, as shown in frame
12h54
